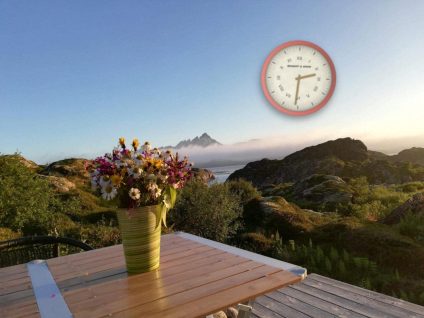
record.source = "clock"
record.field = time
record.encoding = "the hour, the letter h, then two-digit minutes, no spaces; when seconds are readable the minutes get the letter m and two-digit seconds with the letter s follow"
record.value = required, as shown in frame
2h31
